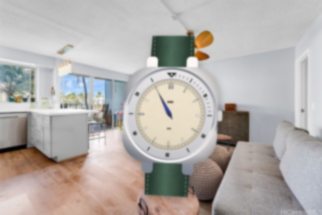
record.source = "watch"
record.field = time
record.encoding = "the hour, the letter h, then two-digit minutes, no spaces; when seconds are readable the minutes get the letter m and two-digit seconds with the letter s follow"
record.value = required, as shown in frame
10h55
